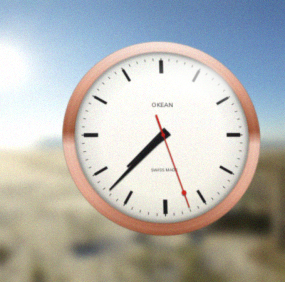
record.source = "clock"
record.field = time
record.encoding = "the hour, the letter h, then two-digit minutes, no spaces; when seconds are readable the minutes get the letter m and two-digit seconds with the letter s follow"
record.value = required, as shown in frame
7h37m27s
